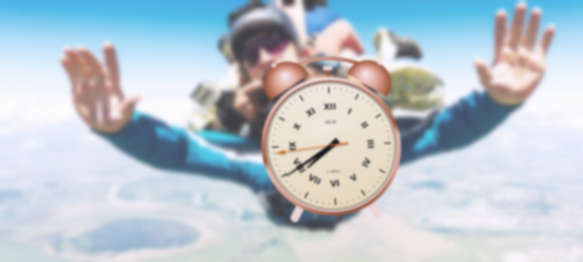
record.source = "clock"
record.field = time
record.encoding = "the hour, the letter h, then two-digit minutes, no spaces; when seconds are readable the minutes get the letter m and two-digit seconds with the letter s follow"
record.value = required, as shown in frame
7h39m44s
